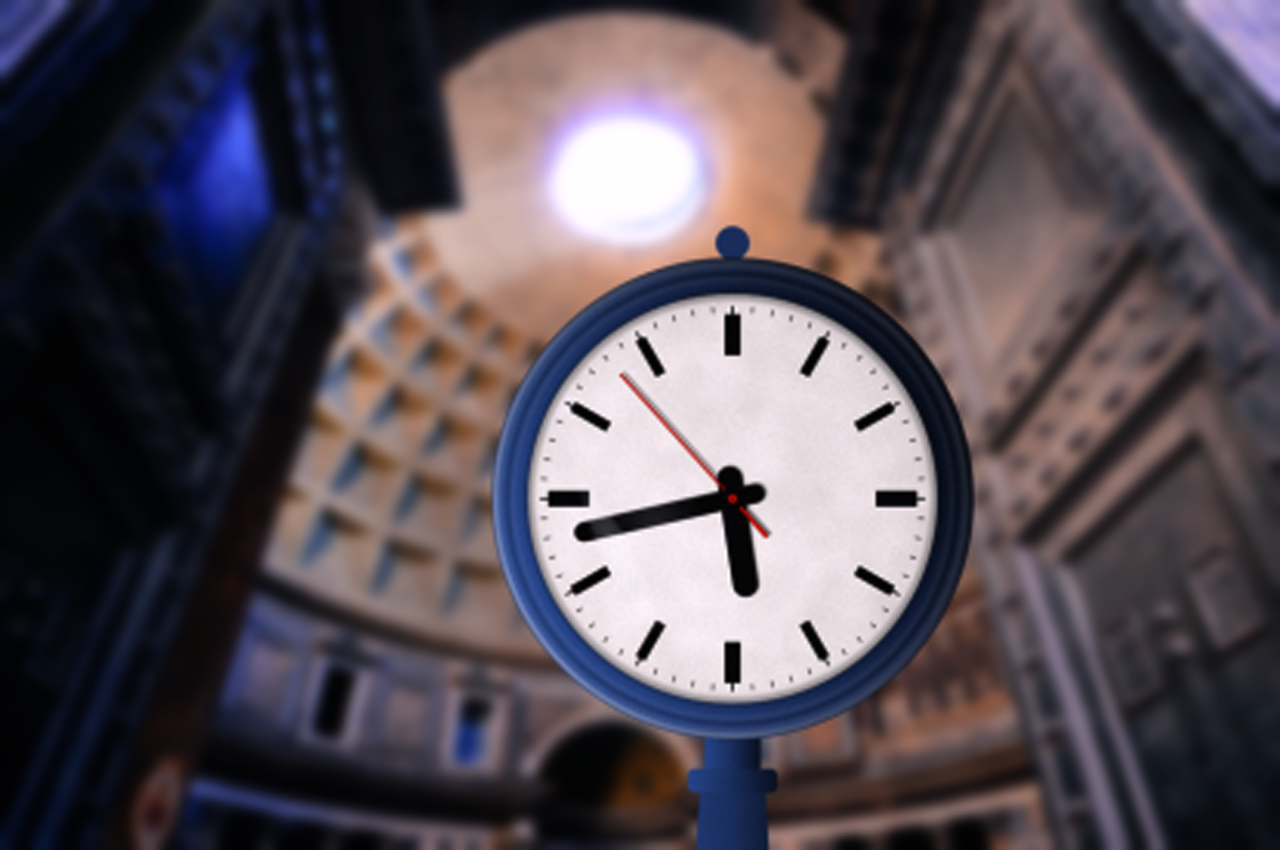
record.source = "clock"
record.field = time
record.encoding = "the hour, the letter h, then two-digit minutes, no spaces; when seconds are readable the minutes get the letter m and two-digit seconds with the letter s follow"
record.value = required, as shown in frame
5h42m53s
